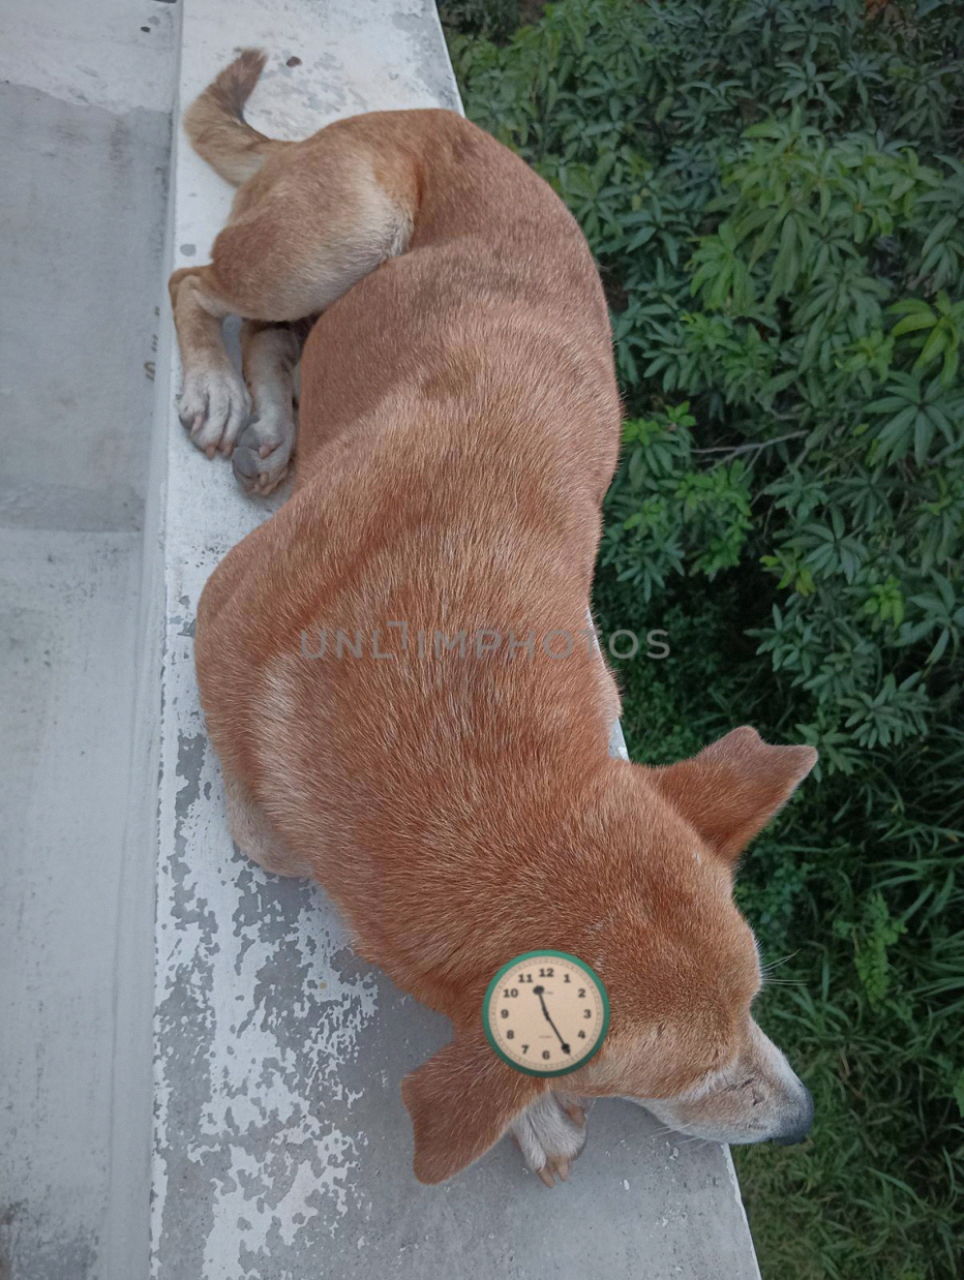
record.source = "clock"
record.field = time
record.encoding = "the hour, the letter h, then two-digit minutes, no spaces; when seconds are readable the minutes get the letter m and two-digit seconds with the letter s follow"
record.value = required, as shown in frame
11h25
